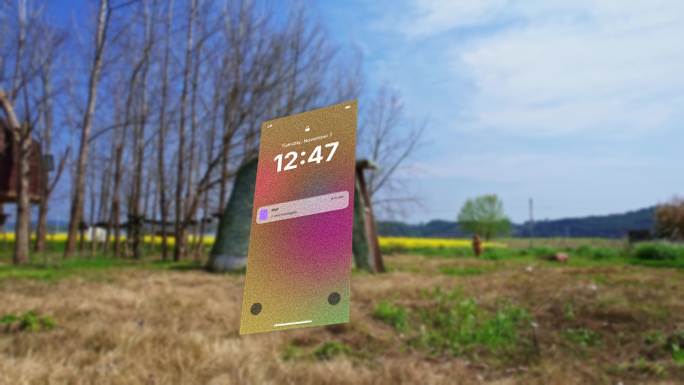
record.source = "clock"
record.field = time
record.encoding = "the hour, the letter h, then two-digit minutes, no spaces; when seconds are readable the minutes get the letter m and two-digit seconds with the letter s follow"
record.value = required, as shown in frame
12h47
